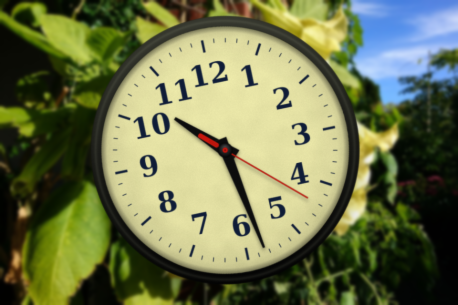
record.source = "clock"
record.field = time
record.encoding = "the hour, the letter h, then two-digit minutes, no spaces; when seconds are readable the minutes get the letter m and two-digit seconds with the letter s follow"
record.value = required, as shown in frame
10h28m22s
